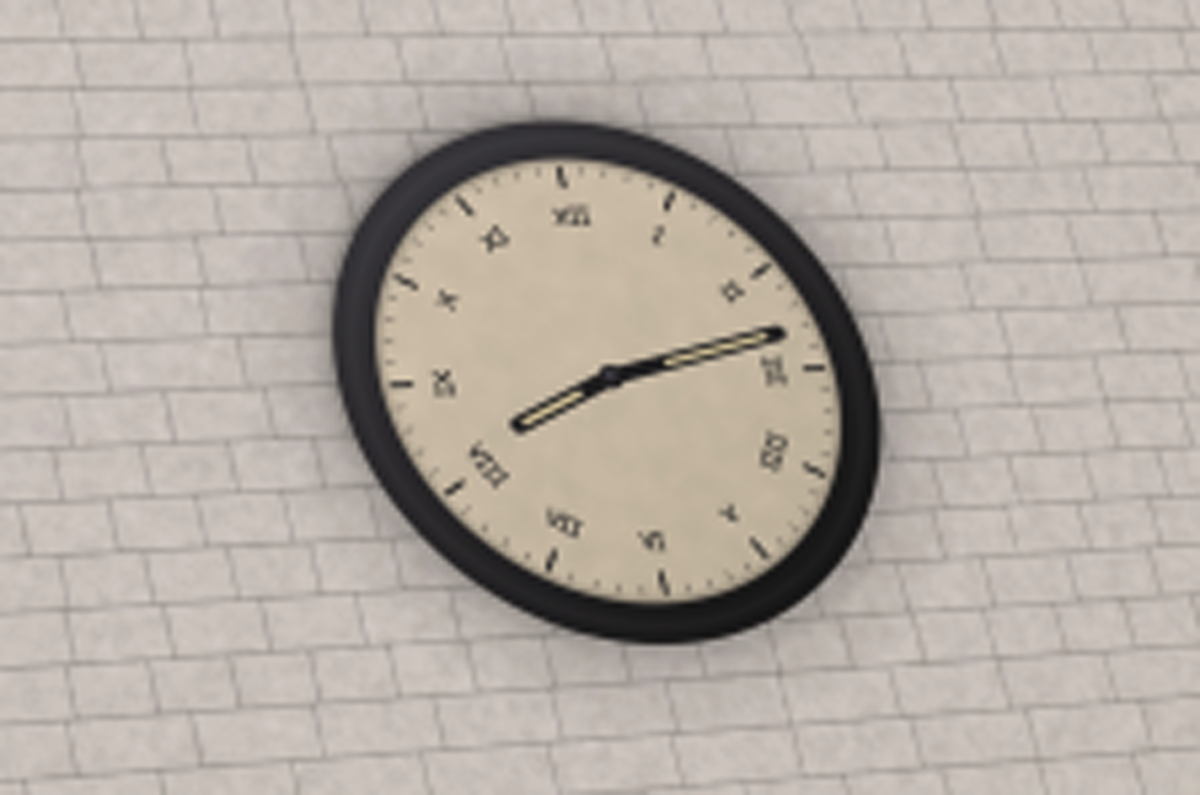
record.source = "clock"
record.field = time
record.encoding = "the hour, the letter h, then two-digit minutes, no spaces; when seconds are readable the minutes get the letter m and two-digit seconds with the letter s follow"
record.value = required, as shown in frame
8h13
